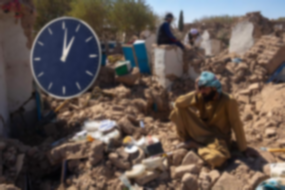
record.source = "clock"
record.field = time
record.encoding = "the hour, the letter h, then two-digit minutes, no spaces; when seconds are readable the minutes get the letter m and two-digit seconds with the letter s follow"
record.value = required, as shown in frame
1h01
